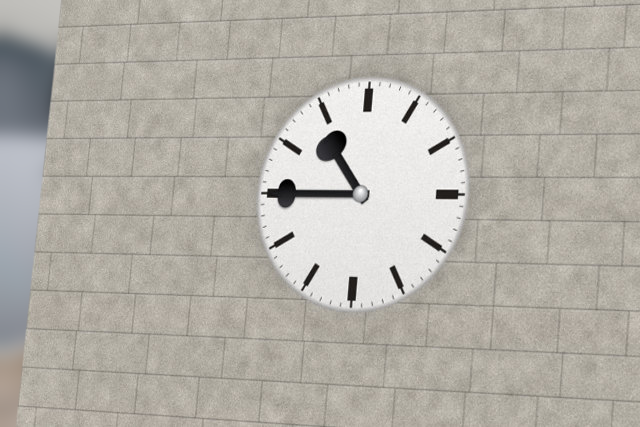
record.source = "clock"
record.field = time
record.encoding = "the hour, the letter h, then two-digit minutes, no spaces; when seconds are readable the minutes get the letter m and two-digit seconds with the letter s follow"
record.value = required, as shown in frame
10h45
